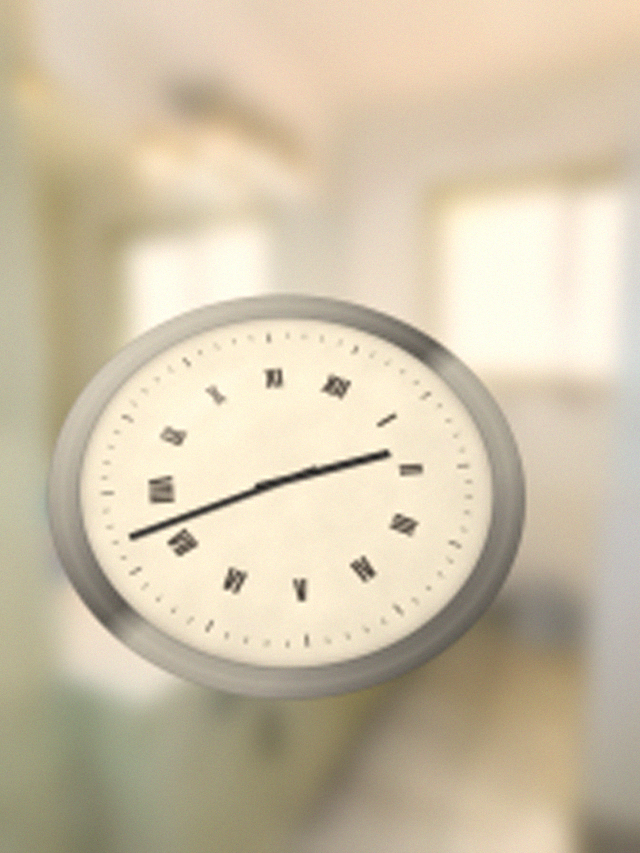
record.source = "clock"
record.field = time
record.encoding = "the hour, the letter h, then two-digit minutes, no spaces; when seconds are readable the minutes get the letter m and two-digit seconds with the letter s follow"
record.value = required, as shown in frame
1h37
